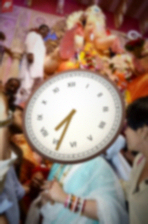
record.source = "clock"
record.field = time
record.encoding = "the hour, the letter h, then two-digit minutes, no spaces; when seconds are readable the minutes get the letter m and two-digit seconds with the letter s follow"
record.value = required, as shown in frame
7h34
